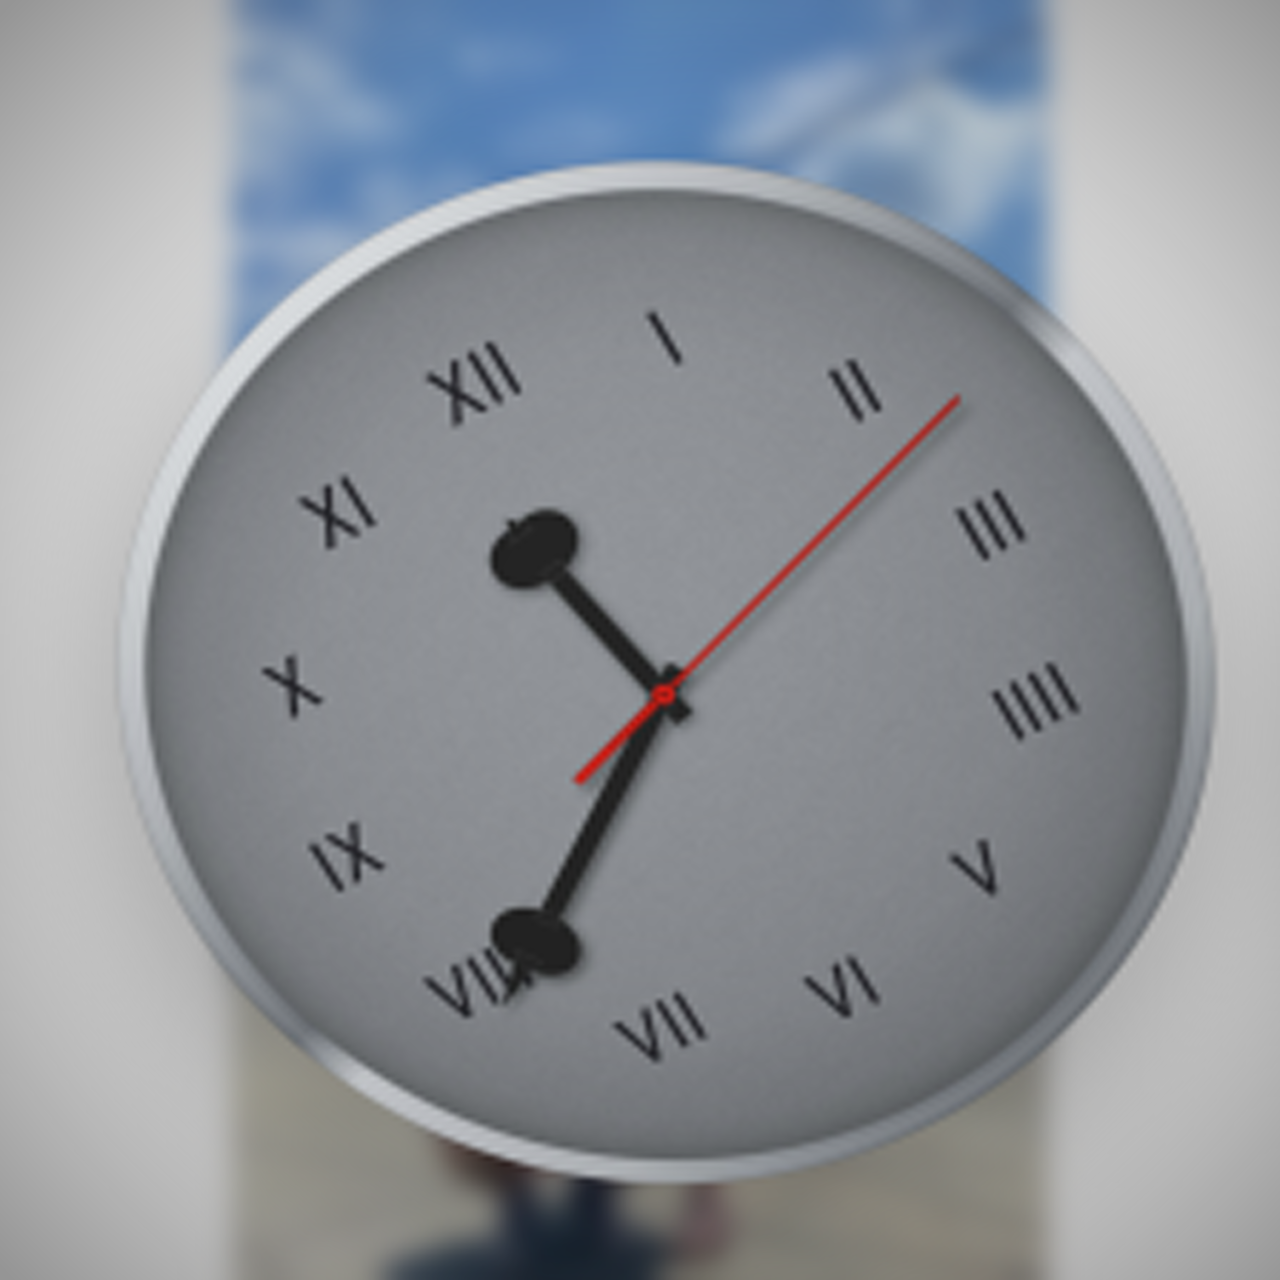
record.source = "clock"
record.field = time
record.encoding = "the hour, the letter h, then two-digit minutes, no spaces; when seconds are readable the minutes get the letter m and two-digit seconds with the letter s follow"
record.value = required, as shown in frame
11h39m12s
